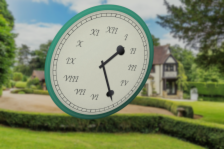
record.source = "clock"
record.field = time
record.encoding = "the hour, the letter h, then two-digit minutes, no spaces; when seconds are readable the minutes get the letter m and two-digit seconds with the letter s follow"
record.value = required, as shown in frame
1h25
